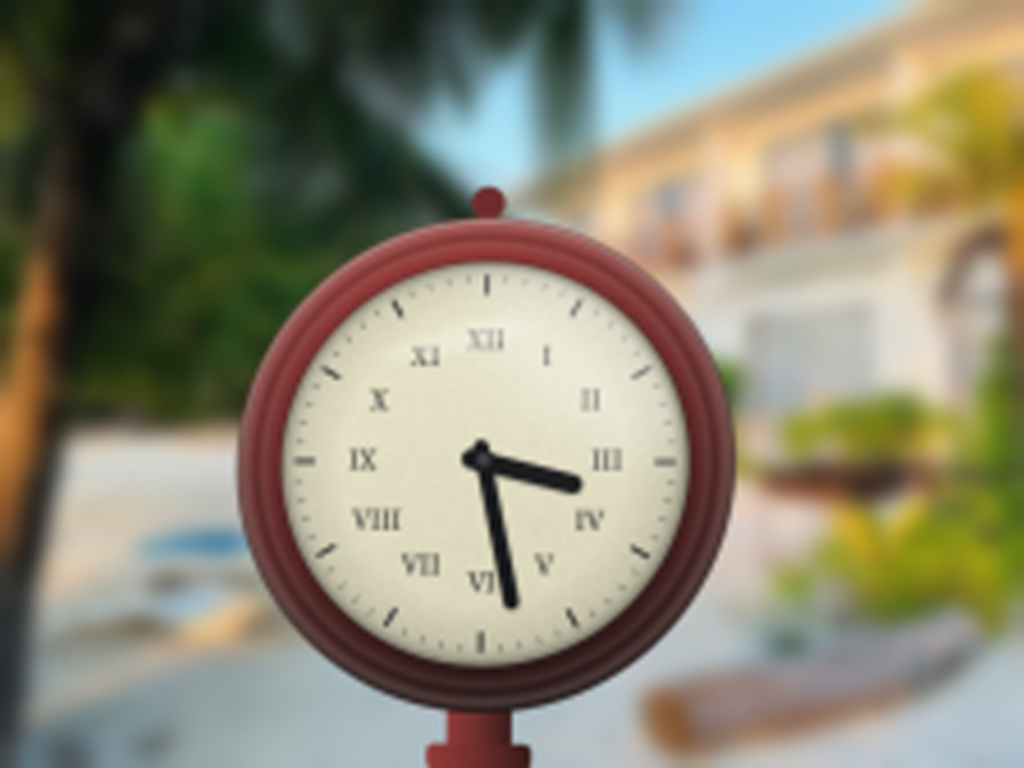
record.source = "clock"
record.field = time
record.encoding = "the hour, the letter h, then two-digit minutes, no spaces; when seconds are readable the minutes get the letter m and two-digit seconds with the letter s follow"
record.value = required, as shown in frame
3h28
